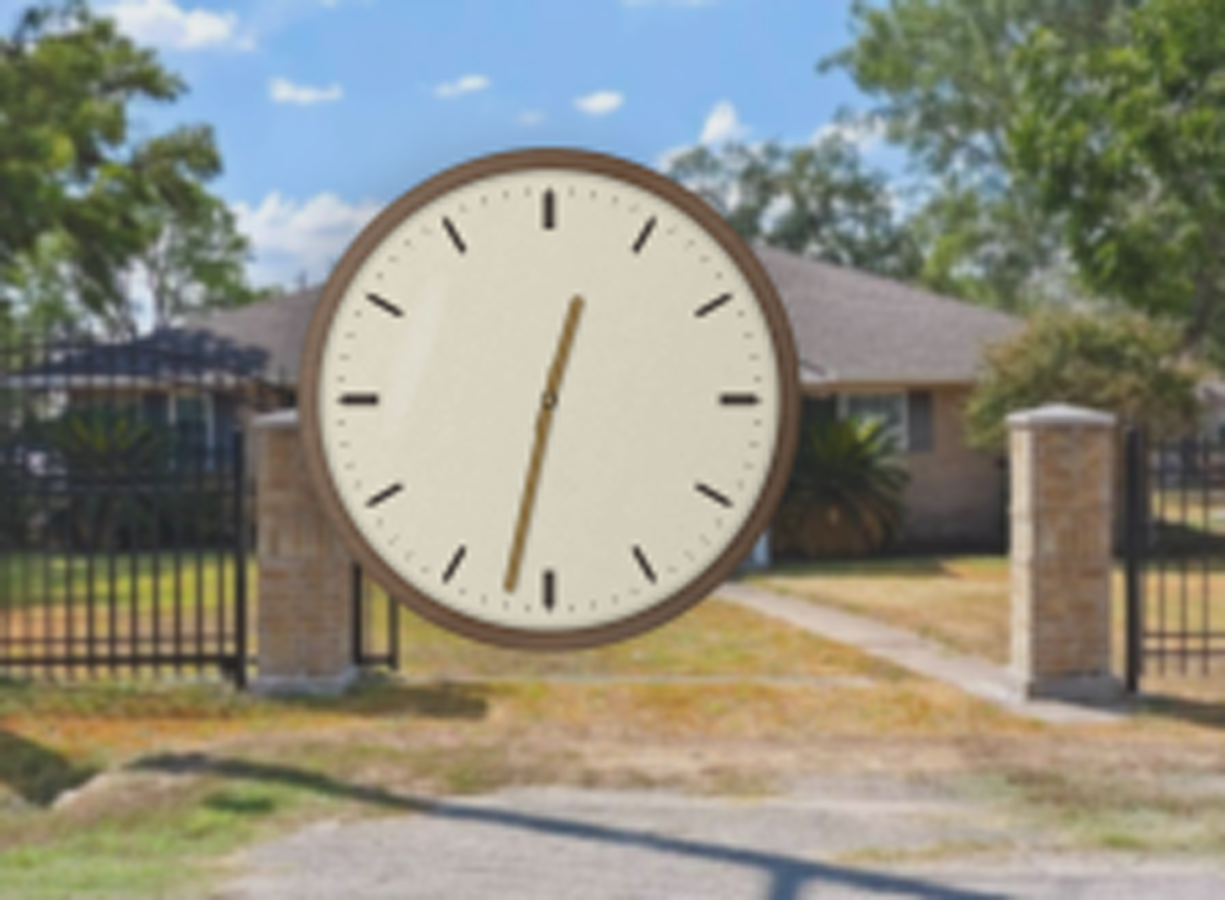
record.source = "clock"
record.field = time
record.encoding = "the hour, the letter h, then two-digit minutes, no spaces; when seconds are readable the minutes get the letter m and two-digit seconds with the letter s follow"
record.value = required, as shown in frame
12h32
